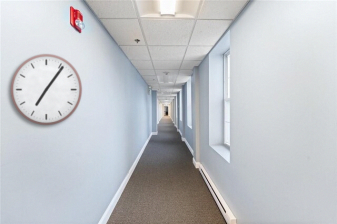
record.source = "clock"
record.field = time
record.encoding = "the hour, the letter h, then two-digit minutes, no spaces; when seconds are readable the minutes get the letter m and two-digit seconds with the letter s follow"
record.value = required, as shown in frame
7h06
